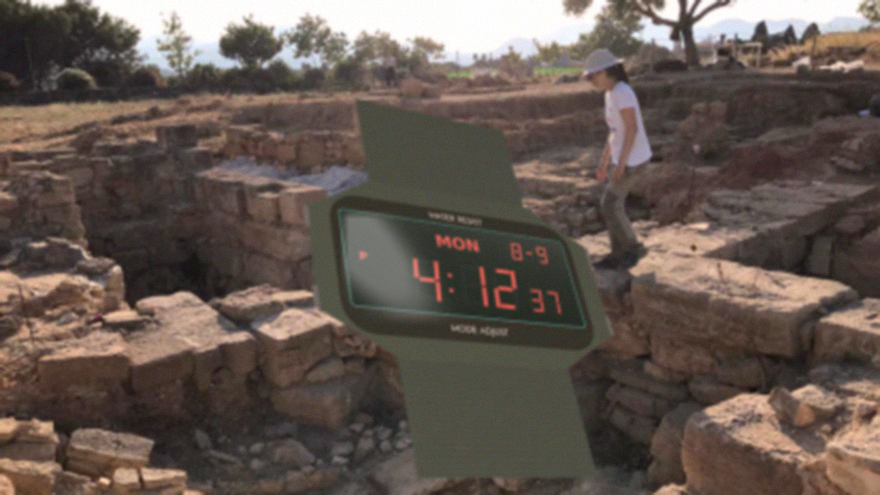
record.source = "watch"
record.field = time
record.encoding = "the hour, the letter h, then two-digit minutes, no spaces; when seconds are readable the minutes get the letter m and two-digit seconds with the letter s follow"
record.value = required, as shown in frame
4h12m37s
